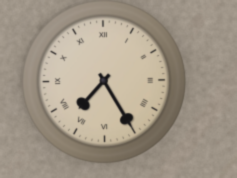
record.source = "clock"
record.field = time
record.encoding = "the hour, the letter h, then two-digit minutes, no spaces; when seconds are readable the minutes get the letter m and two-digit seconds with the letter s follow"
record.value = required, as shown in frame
7h25
